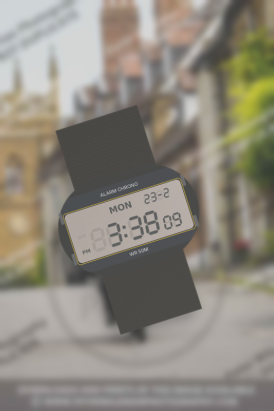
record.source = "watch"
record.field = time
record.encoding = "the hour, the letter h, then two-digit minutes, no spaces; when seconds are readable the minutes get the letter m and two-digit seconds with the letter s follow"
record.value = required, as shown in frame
3h38m09s
